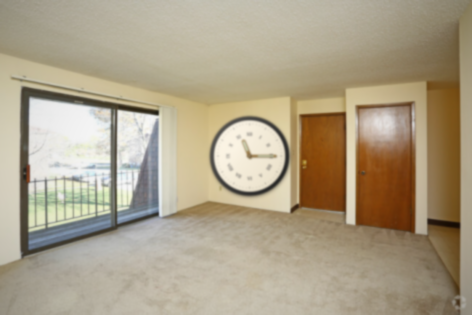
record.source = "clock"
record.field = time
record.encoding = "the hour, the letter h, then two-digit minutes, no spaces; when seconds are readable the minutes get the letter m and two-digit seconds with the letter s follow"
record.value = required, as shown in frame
11h15
